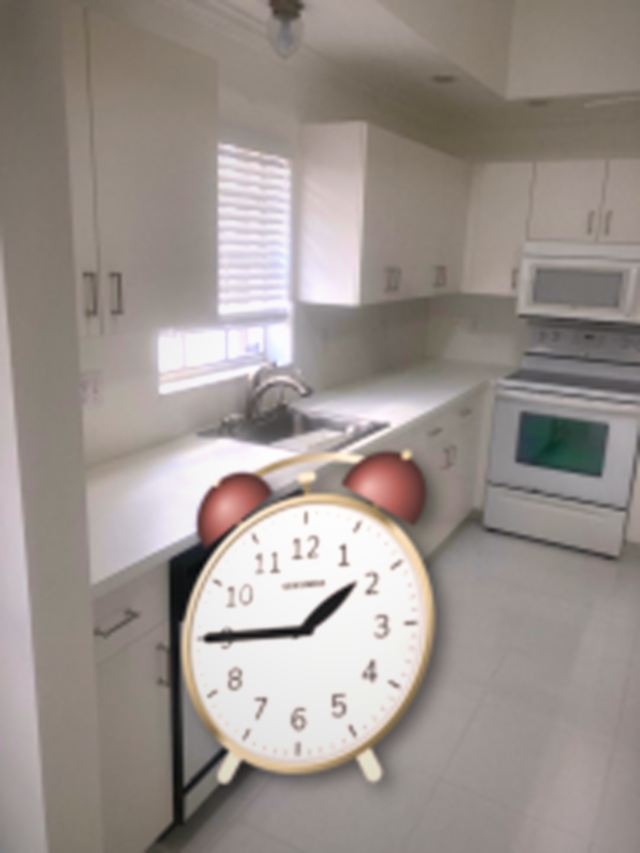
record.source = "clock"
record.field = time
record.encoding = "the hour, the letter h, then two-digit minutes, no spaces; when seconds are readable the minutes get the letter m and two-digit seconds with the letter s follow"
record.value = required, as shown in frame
1h45
